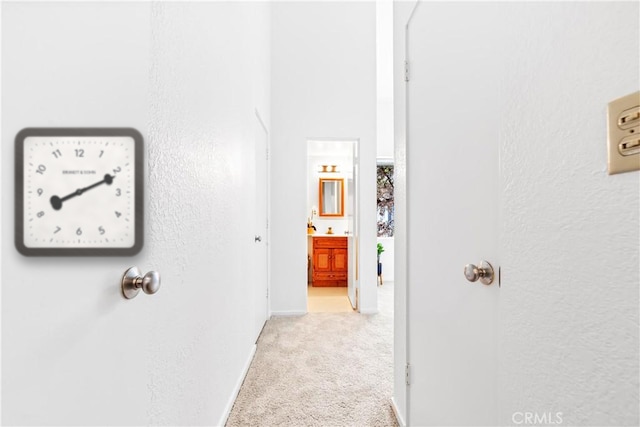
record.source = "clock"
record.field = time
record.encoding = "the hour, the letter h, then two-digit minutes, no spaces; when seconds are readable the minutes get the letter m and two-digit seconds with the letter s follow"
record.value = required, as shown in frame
8h11
